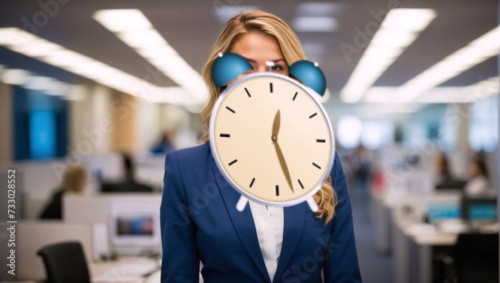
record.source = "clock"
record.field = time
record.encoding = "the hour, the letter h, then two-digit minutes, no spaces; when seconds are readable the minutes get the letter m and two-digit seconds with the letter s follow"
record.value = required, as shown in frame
12h27
